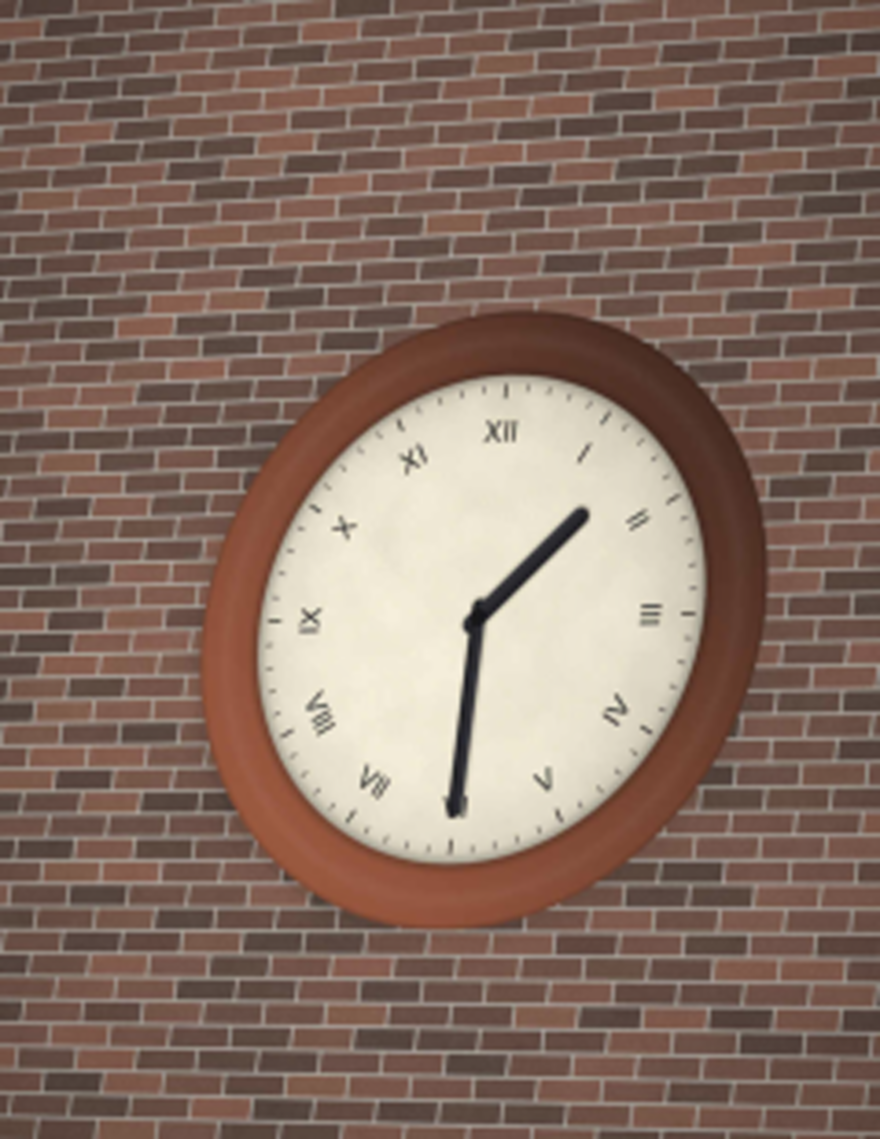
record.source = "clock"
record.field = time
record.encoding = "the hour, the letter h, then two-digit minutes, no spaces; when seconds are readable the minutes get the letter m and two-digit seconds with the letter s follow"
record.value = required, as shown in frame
1h30
